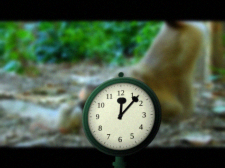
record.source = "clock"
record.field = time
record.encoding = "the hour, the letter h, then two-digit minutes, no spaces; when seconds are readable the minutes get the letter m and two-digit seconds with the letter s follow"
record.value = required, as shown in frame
12h07
